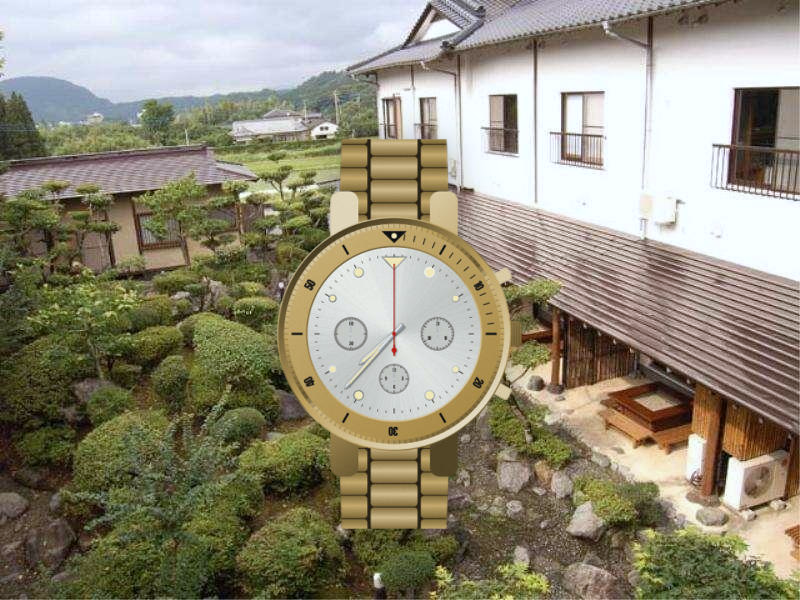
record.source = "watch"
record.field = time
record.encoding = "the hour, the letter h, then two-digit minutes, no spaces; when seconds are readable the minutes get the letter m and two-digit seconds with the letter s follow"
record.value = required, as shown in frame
7h37
